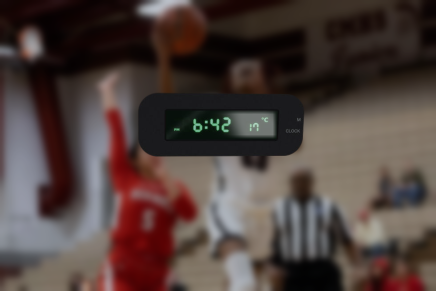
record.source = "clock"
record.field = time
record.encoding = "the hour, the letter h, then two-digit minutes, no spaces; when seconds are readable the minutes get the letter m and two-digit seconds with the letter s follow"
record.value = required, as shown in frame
6h42
